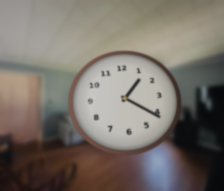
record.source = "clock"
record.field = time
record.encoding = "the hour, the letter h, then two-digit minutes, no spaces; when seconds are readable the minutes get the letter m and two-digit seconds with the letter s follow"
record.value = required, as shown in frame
1h21
